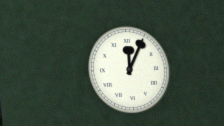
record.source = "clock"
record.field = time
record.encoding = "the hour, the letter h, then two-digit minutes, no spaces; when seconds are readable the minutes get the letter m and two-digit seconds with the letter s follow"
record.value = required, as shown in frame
12h05
